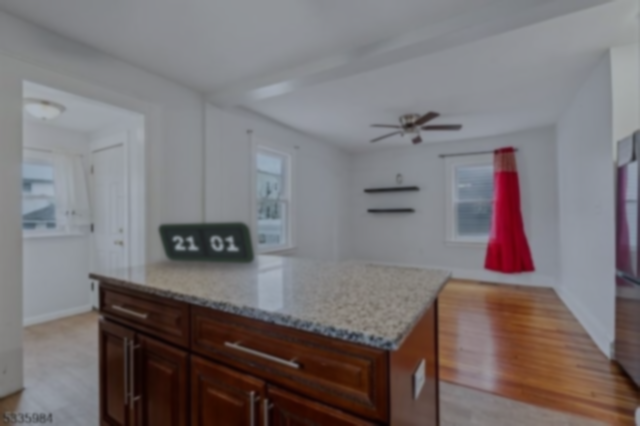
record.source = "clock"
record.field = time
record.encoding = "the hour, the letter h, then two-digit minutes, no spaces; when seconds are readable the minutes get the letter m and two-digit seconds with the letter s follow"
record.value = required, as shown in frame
21h01
